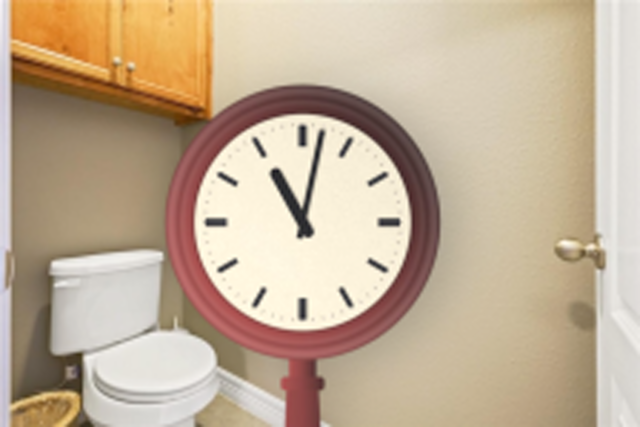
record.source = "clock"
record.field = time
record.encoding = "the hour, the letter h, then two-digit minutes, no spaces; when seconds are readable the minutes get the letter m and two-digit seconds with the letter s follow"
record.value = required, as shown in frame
11h02
